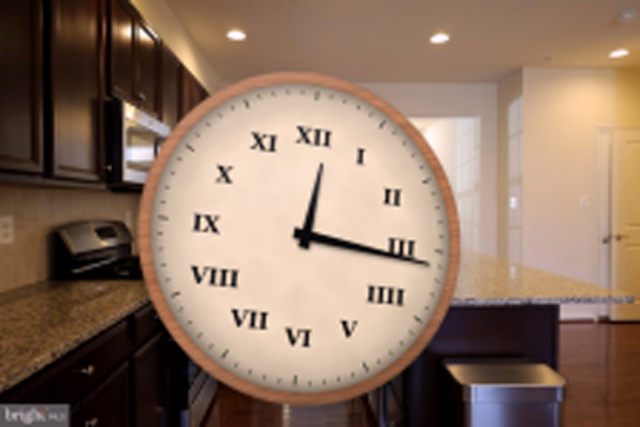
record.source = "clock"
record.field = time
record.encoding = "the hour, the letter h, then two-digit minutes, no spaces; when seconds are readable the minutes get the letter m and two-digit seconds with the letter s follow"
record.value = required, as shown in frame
12h16
